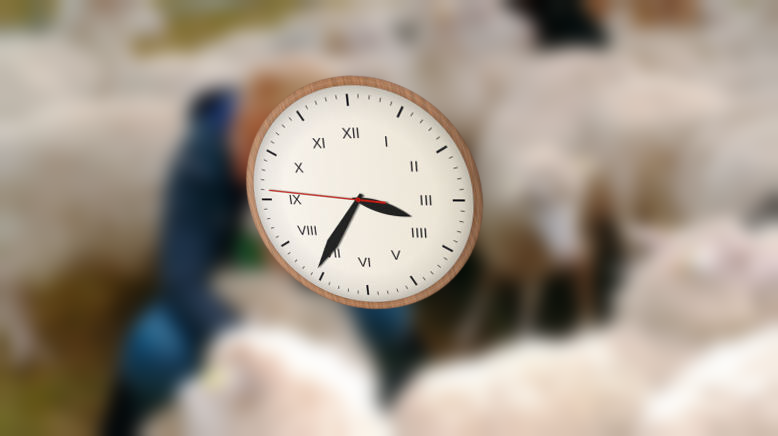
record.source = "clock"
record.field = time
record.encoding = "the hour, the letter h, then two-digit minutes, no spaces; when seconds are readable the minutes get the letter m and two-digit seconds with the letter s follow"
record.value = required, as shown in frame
3h35m46s
